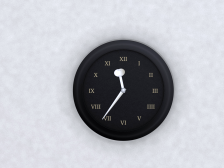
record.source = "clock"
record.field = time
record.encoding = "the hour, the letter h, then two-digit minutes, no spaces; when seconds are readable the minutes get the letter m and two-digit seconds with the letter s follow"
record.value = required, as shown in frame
11h36
